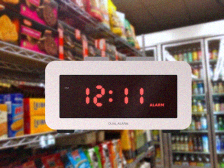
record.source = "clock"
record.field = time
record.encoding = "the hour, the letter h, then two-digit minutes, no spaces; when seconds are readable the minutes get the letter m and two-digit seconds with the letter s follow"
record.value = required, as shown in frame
12h11
